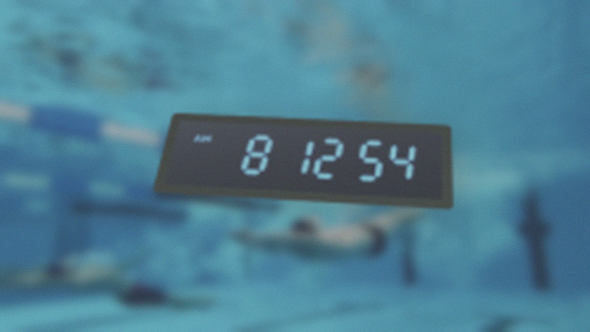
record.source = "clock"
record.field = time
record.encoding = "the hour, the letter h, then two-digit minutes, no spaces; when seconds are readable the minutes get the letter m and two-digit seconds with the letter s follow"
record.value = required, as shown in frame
8h12m54s
